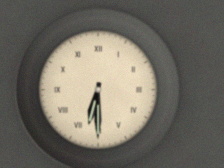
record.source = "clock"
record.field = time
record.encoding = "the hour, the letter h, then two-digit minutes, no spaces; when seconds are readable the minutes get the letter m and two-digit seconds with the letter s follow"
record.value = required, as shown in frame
6h30
